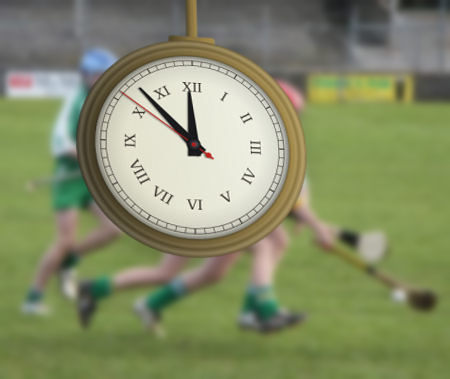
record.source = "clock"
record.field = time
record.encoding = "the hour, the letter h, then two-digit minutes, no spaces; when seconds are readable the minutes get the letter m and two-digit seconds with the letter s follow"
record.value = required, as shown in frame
11h52m51s
